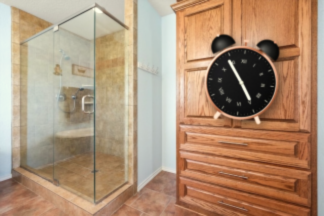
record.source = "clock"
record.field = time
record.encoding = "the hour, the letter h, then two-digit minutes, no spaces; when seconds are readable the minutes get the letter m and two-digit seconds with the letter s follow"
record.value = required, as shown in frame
4h54
